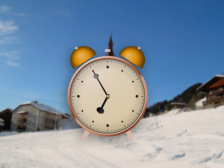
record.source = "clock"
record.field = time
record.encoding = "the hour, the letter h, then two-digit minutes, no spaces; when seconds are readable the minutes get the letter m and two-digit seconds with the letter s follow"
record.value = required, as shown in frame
6h55
